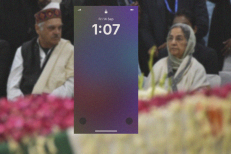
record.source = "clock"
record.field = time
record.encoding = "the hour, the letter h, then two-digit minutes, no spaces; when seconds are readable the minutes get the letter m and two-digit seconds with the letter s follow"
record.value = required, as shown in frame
1h07
